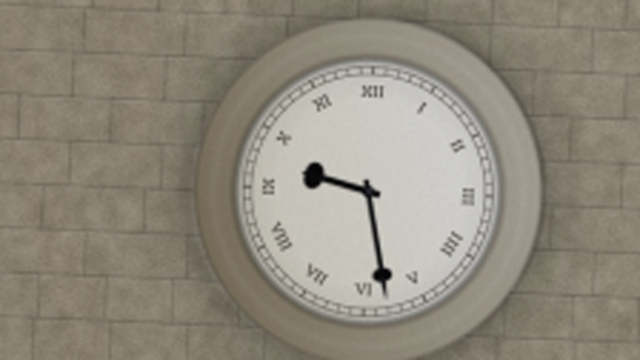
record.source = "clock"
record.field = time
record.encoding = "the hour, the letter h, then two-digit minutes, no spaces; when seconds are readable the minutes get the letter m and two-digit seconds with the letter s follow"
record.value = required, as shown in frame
9h28
